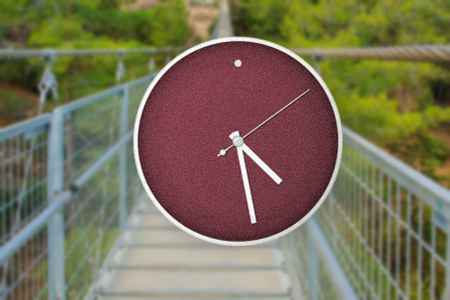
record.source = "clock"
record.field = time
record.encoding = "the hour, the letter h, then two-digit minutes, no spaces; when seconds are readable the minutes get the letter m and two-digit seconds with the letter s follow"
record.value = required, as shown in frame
4h28m09s
